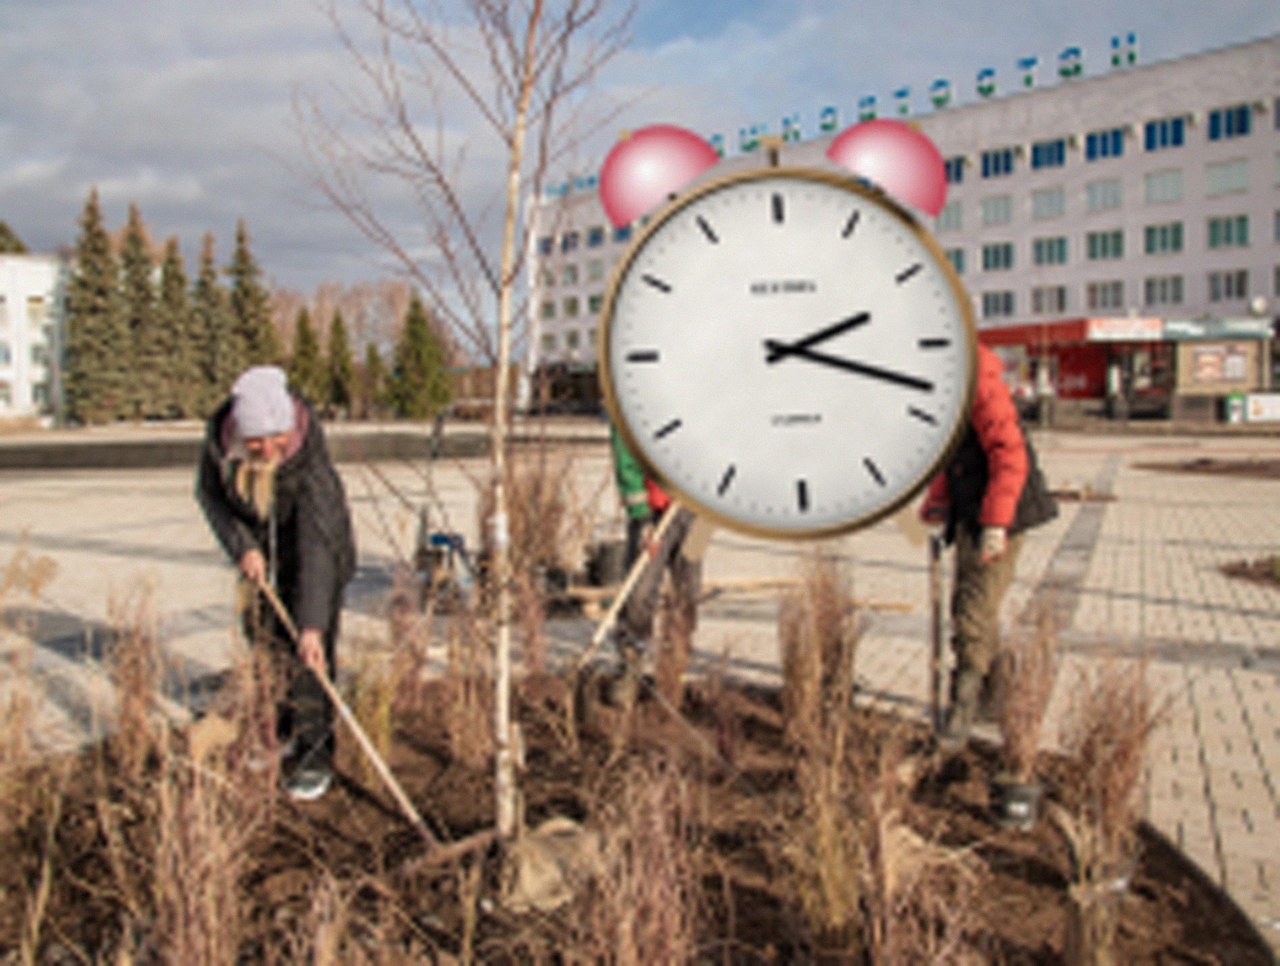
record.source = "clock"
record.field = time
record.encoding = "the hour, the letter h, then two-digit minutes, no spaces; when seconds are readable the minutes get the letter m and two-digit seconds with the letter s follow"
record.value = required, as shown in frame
2h18
